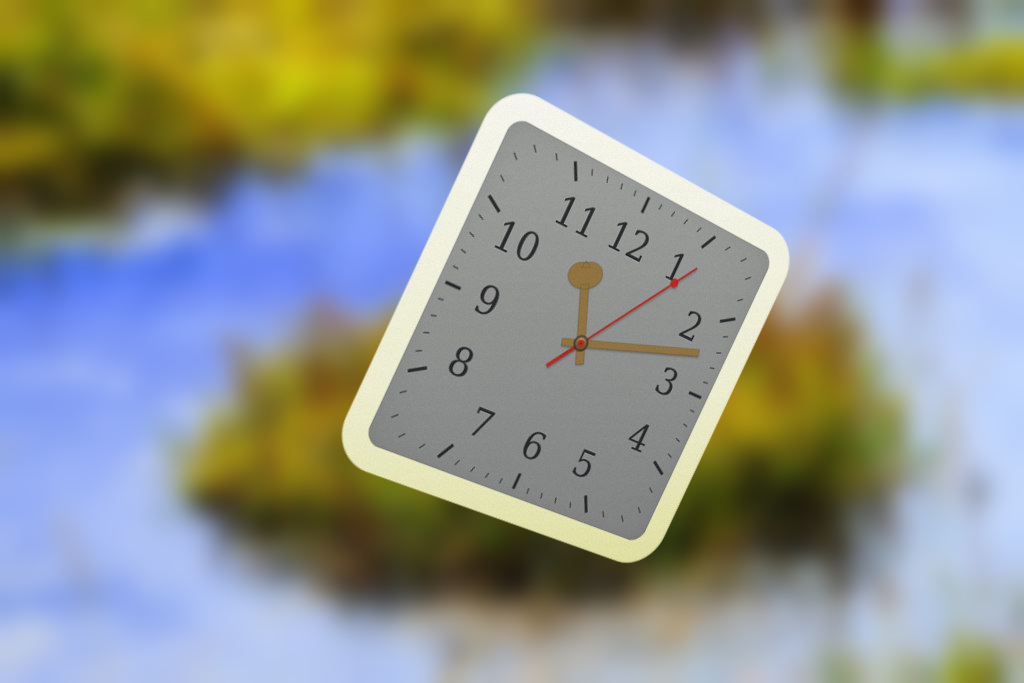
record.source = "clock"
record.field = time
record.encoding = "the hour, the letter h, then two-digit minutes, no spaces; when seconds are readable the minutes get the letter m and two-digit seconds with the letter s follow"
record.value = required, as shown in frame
11h12m06s
